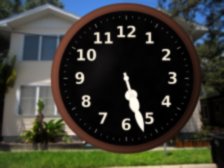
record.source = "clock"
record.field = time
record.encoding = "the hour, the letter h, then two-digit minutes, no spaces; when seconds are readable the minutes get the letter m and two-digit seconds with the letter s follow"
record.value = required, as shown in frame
5h27
